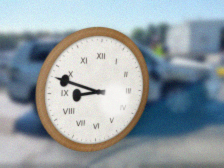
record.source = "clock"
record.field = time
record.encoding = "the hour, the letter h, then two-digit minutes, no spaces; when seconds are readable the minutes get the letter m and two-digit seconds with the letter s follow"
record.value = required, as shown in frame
8h48
